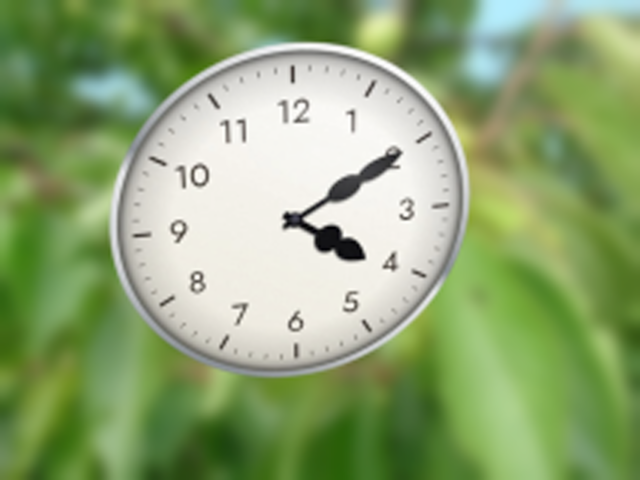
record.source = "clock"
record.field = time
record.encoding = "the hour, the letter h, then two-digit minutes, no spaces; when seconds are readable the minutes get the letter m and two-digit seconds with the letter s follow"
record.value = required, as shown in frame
4h10
